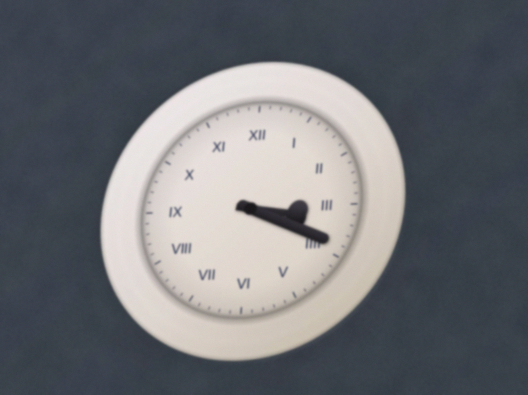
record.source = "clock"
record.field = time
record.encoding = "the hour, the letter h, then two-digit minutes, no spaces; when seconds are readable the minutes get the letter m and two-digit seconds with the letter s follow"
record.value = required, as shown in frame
3h19
